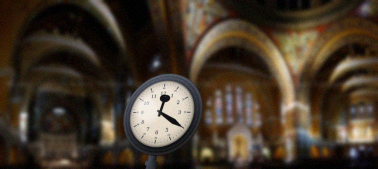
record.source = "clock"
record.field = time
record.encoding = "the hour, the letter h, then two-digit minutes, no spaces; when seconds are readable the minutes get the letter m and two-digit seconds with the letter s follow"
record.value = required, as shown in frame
12h20
